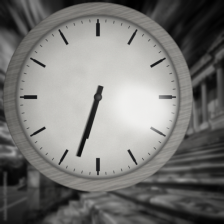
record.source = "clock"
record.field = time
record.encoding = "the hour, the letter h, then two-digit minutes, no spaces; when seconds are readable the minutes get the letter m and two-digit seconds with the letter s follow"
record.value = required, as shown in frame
6h33
